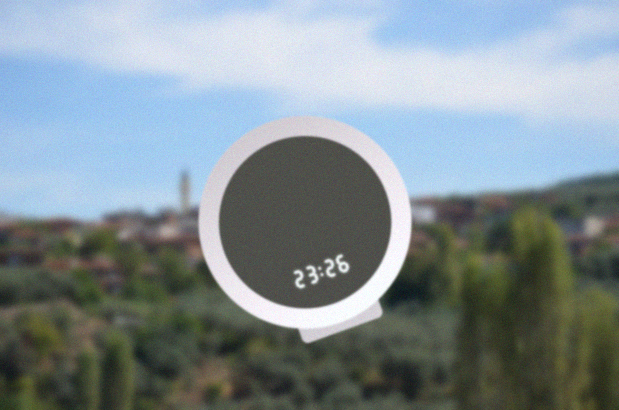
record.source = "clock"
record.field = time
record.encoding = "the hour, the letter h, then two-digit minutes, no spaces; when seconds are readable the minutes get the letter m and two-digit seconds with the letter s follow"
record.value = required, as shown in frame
23h26
